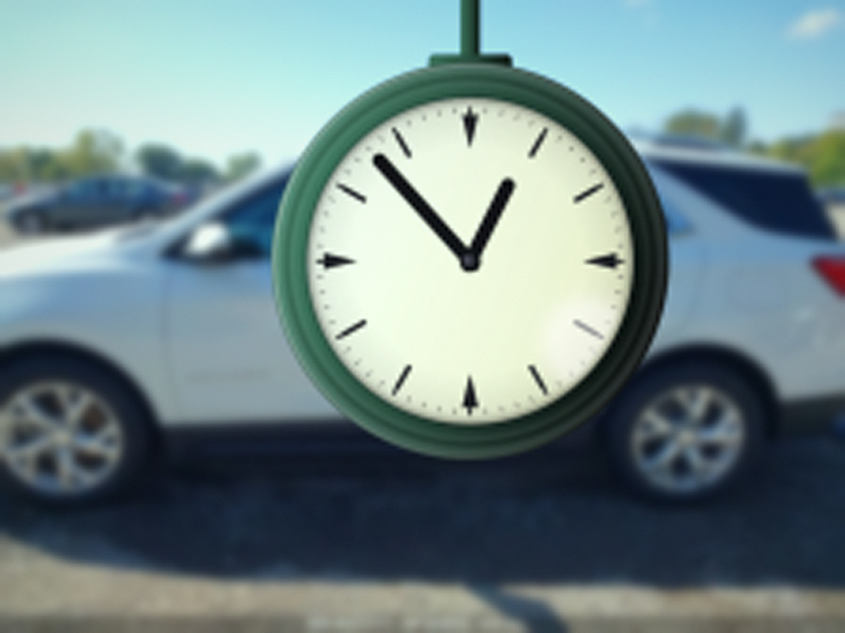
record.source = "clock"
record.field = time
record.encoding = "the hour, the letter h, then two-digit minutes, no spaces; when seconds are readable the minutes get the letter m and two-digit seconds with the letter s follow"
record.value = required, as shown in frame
12h53
